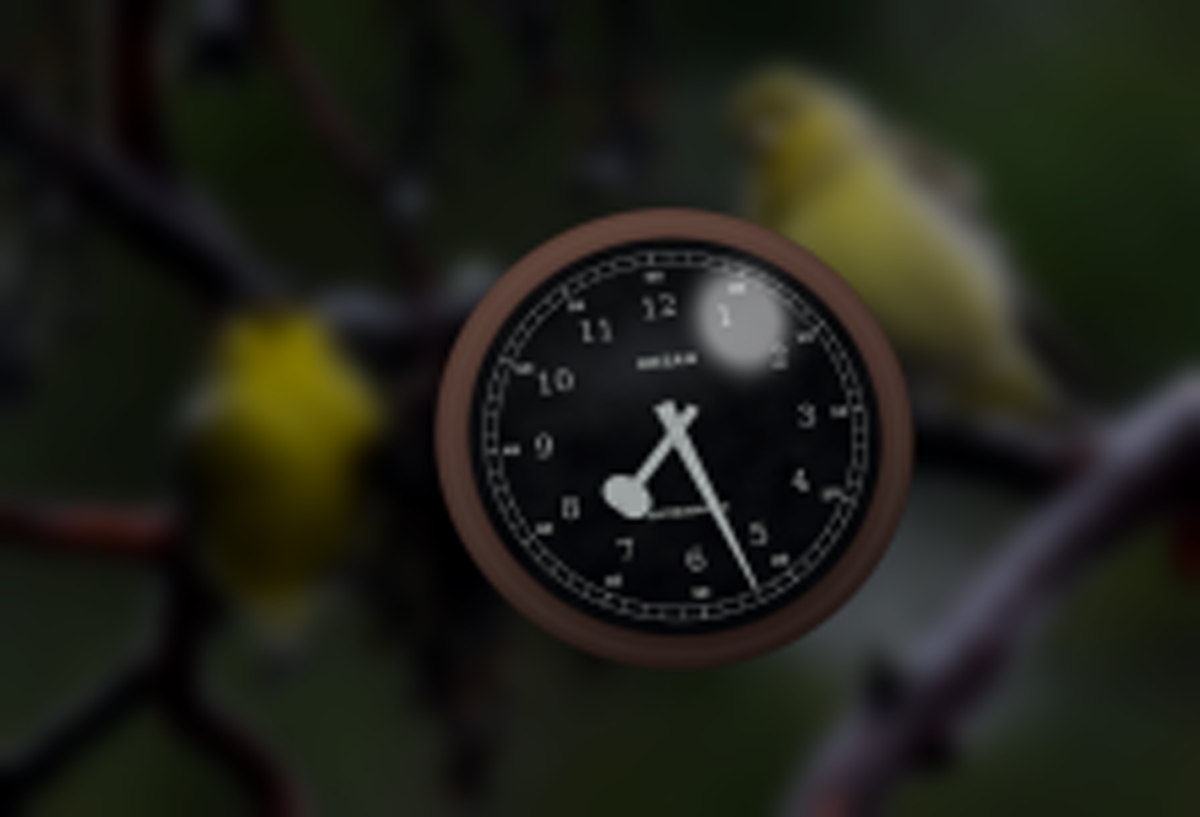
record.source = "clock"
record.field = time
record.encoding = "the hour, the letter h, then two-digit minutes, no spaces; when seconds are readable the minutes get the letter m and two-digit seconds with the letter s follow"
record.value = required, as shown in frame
7h27
